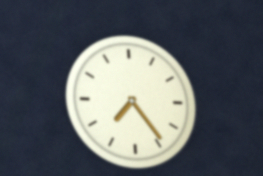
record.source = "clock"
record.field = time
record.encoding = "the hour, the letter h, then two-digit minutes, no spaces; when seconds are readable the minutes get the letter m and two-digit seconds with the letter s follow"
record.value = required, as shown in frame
7h24
